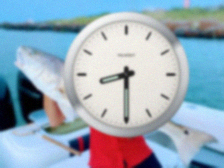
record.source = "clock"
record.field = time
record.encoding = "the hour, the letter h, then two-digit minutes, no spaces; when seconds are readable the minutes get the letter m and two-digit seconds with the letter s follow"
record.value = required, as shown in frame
8h30
